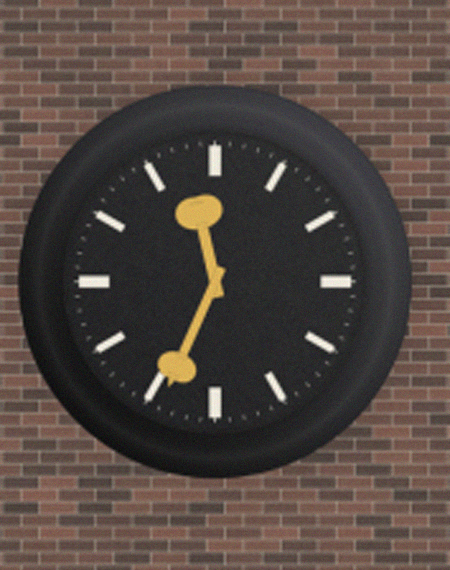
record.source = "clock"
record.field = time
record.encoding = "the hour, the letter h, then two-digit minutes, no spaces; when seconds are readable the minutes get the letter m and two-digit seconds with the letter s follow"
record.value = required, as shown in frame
11h34
